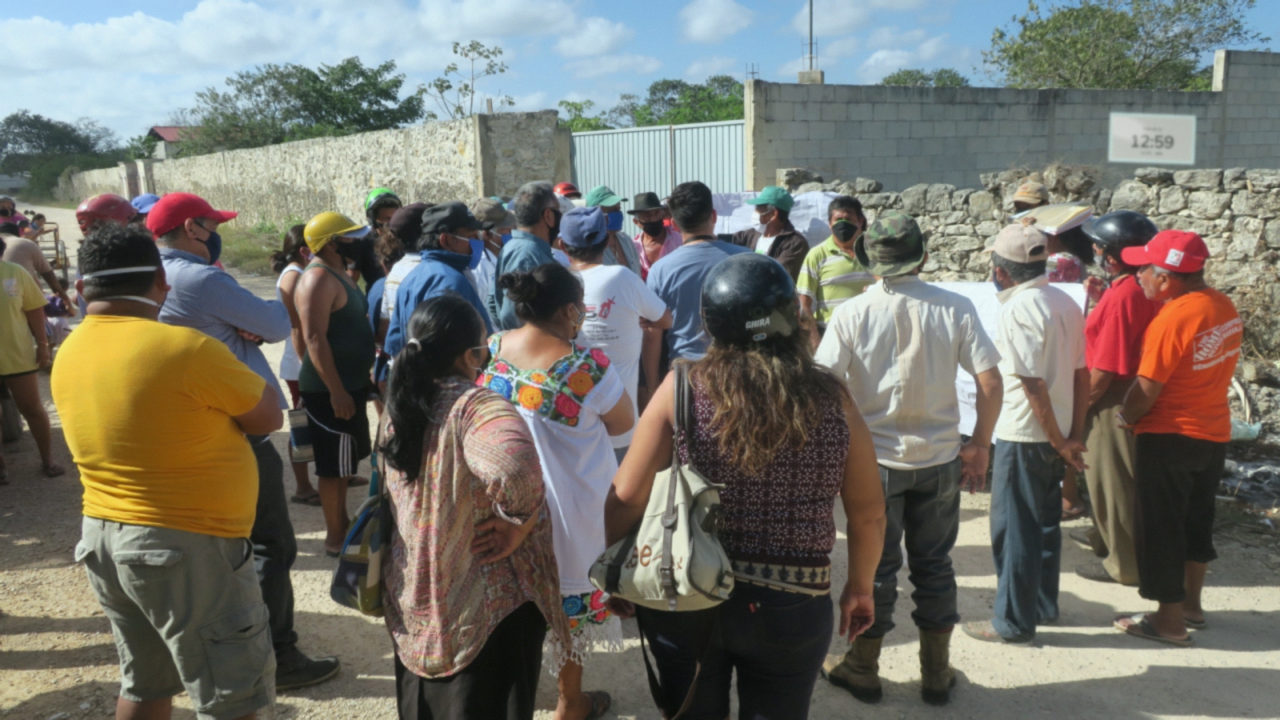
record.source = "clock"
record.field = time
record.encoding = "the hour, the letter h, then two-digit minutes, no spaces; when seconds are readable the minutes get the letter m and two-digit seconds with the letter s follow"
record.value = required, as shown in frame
12h59
